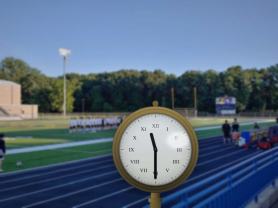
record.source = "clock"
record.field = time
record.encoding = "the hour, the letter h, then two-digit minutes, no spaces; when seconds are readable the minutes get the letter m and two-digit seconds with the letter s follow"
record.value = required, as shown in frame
11h30
